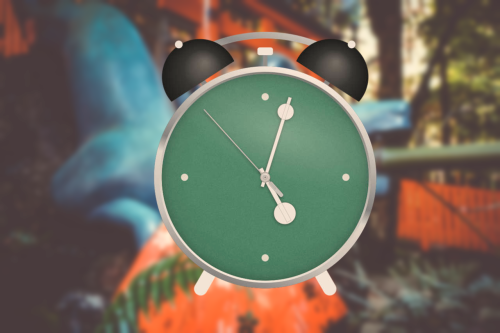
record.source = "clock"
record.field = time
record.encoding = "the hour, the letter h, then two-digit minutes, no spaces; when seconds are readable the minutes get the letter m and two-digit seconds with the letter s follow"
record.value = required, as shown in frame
5h02m53s
